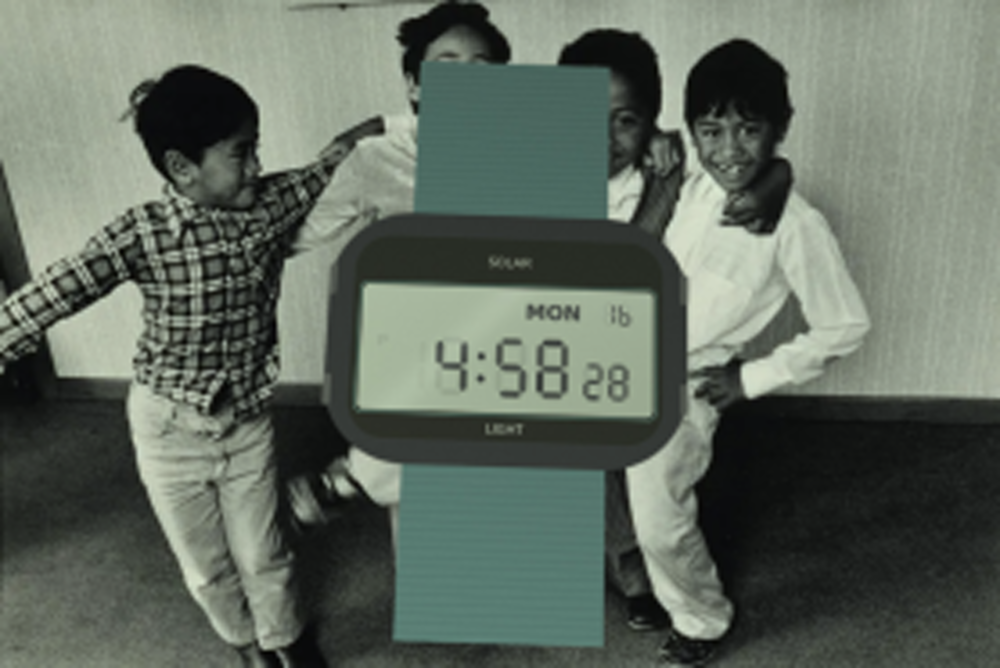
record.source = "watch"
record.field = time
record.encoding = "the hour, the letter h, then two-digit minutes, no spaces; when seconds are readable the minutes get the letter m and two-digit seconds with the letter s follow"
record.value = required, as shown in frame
4h58m28s
